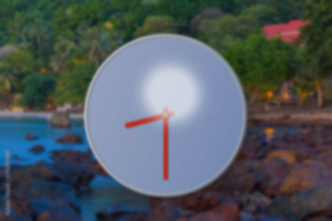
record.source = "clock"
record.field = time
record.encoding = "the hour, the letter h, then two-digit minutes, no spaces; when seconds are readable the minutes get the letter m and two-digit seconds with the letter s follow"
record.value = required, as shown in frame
8h30
